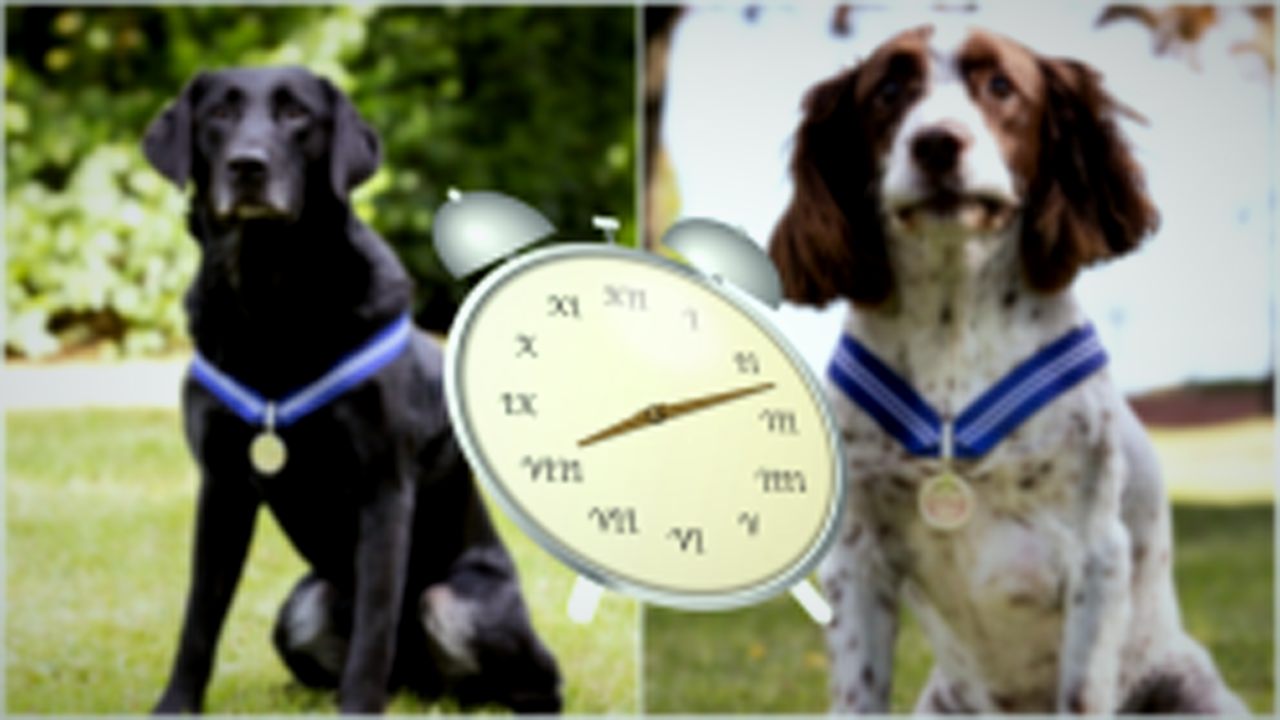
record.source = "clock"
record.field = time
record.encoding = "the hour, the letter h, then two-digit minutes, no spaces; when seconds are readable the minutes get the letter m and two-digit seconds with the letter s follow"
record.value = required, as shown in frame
8h12
